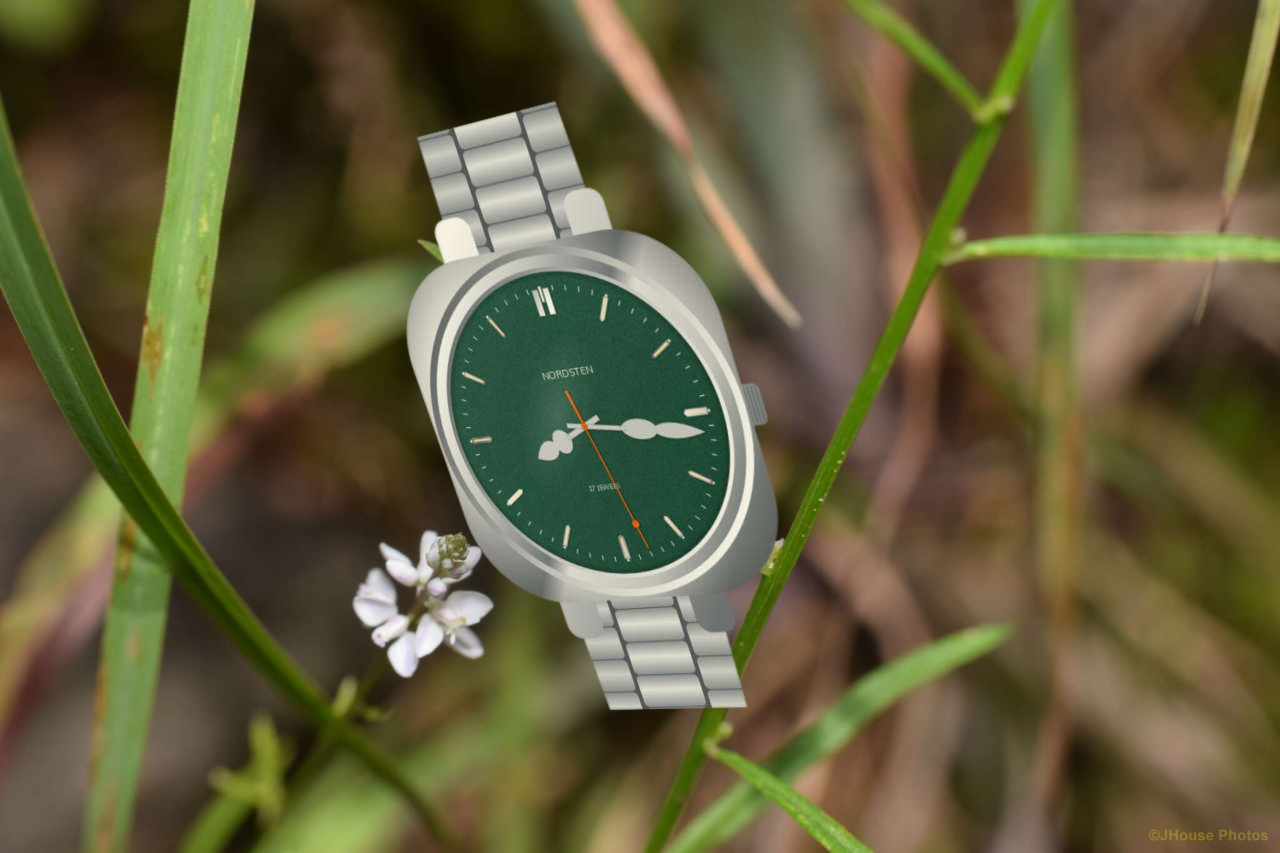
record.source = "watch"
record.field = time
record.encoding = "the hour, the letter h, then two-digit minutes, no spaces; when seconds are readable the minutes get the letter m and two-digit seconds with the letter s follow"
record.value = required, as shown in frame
8h16m28s
